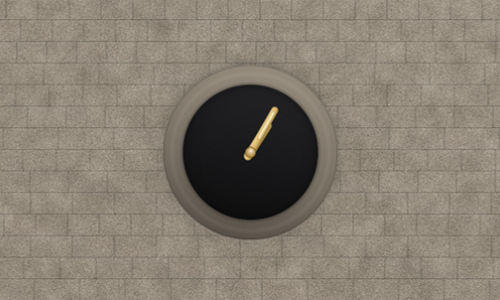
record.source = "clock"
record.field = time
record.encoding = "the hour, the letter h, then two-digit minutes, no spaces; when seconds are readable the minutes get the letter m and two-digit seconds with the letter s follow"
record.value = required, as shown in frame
1h05
